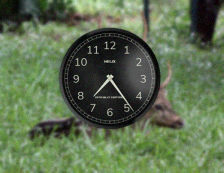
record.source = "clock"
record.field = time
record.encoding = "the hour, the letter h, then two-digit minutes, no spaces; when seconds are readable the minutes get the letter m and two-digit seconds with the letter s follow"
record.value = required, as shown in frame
7h24
